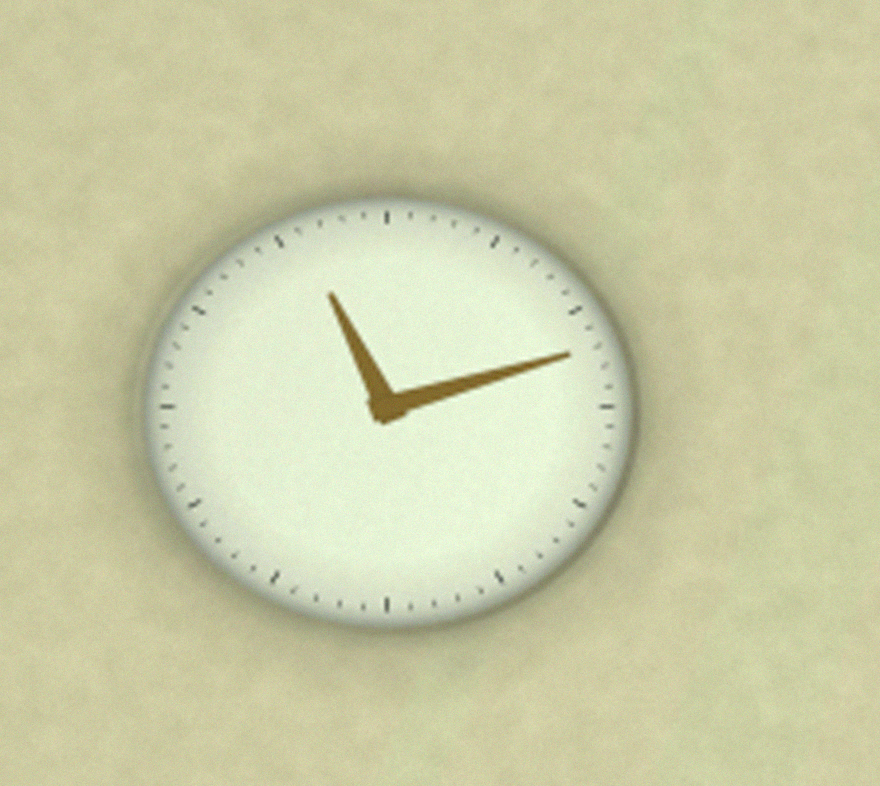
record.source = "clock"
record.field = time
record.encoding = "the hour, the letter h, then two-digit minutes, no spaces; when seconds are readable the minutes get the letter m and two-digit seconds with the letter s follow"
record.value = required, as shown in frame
11h12
